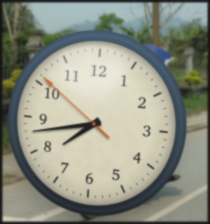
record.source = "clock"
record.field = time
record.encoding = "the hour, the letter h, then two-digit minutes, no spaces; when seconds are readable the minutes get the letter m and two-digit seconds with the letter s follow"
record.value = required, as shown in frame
7h42m51s
